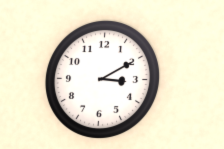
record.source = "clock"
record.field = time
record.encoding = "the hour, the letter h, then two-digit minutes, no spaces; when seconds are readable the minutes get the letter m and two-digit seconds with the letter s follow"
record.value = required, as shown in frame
3h10
